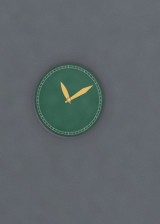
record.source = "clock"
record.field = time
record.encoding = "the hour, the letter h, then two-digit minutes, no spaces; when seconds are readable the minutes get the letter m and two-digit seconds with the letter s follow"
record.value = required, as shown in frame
11h10
